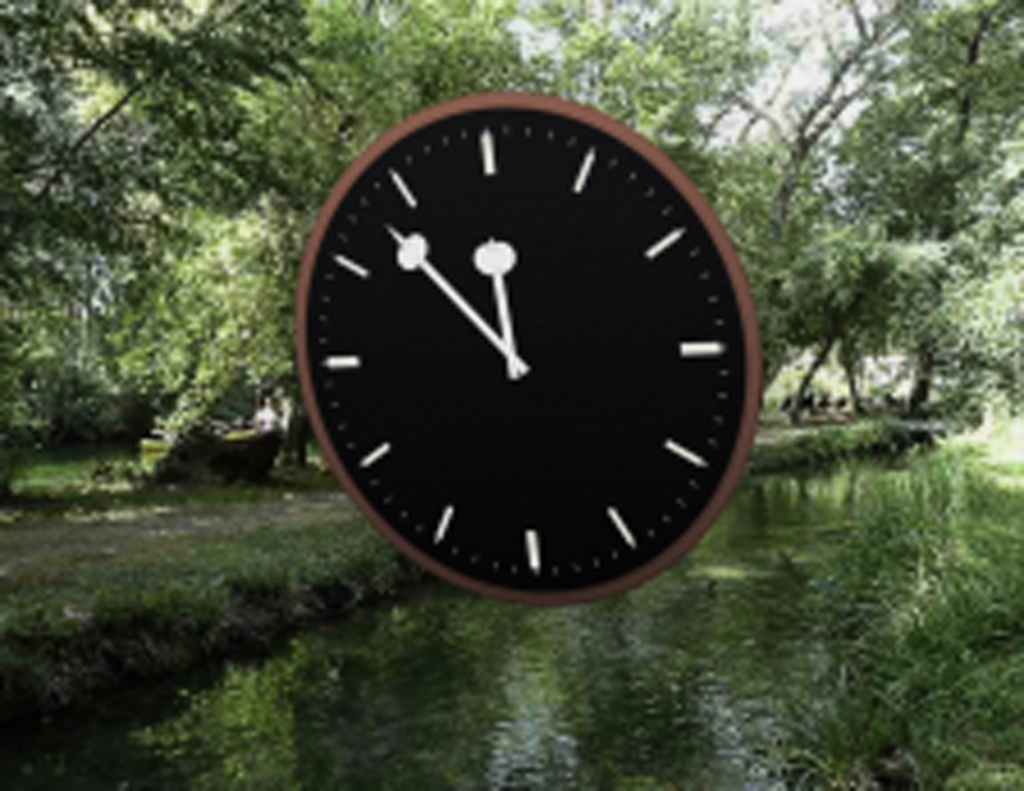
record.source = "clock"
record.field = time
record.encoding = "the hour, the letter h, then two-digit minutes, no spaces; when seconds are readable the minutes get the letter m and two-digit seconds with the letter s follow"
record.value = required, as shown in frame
11h53
